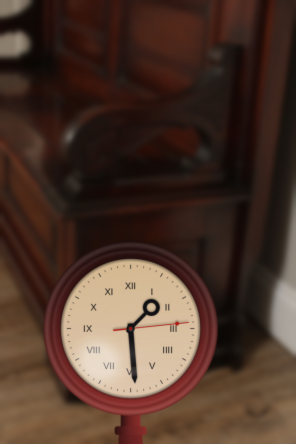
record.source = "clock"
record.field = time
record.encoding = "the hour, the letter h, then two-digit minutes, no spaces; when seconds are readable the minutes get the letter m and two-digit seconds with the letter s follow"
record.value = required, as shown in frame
1h29m14s
